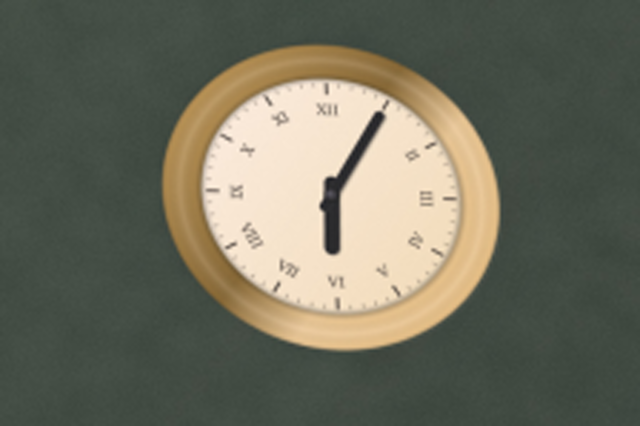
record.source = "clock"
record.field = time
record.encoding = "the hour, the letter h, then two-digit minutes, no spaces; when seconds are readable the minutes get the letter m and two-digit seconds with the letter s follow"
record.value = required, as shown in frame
6h05
